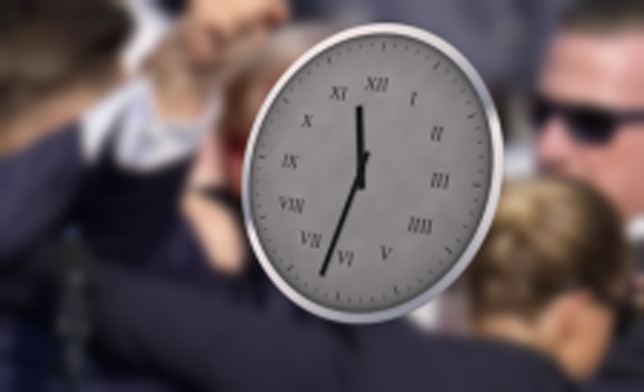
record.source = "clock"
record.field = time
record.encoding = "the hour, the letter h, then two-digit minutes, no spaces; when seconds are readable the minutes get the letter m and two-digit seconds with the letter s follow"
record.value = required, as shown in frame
11h32
